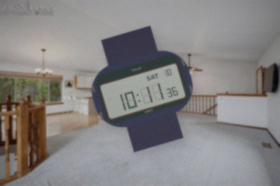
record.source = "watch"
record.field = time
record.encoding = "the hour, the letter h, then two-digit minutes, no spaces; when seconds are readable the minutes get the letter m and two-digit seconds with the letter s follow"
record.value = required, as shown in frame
10h11
